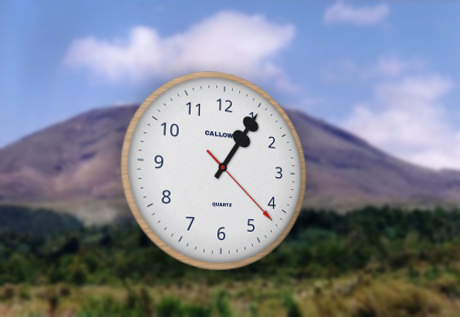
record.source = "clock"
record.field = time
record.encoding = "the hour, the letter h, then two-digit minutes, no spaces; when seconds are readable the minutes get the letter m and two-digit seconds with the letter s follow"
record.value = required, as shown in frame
1h05m22s
